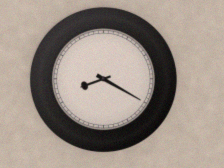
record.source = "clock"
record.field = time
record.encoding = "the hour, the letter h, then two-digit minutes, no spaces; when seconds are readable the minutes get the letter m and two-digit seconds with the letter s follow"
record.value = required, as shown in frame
8h20
